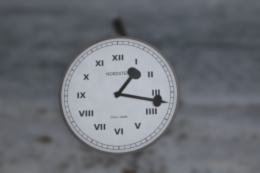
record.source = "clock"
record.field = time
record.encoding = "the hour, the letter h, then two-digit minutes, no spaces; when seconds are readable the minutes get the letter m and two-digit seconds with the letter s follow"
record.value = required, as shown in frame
1h17
